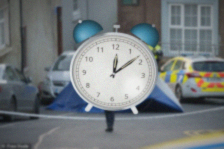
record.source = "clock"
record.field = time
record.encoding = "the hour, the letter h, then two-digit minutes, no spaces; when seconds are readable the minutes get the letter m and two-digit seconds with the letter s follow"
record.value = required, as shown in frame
12h08
